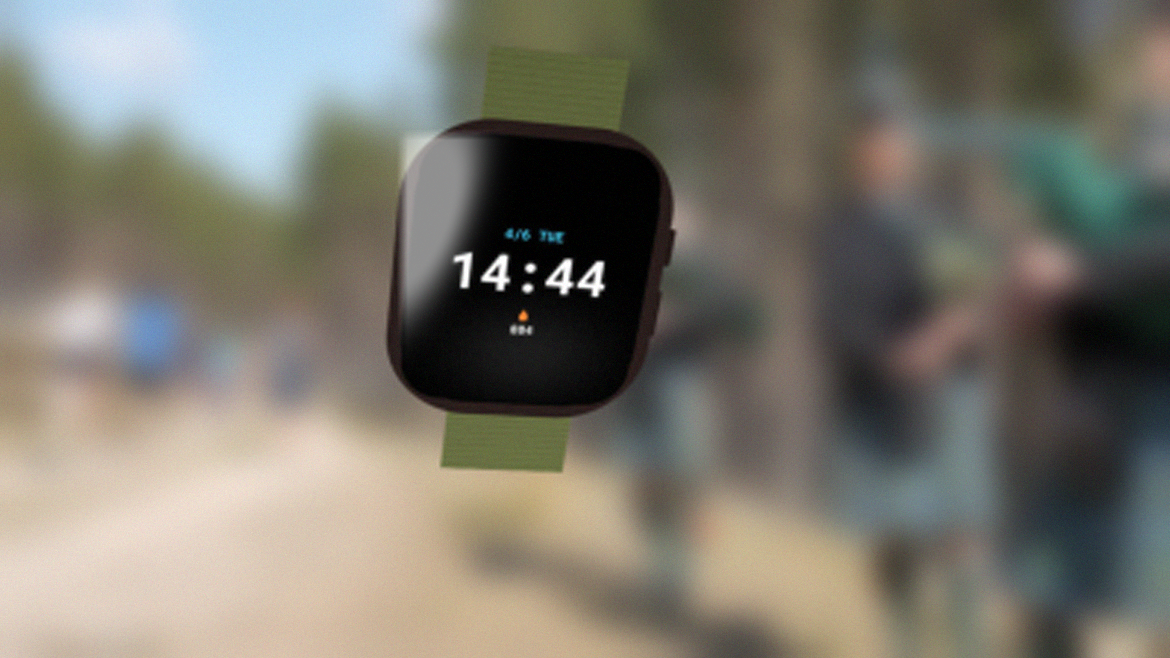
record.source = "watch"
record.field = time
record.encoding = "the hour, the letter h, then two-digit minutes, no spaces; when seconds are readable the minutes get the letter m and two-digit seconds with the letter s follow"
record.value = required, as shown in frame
14h44
